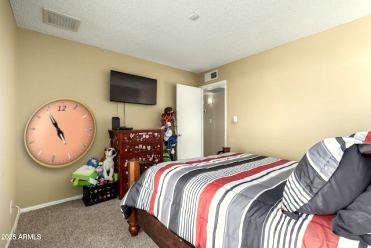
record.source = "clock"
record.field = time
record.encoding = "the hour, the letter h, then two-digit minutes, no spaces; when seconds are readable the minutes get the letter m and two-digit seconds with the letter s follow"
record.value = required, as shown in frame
4h54
